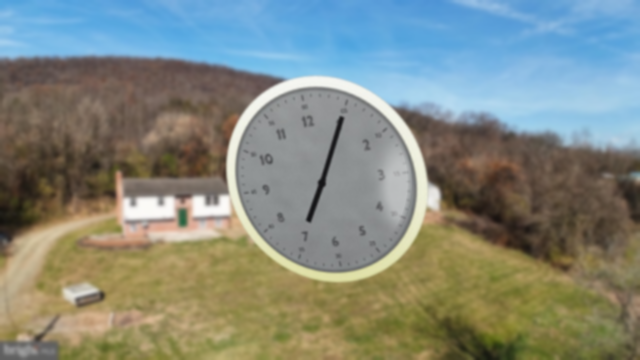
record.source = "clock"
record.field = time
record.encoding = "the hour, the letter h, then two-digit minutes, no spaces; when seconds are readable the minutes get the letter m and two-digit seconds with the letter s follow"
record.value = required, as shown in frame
7h05
